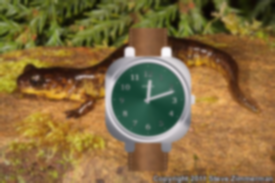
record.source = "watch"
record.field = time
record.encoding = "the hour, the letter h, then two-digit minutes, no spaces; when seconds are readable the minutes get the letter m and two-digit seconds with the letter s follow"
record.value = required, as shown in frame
12h12
